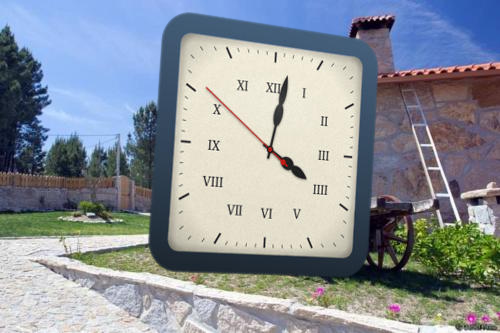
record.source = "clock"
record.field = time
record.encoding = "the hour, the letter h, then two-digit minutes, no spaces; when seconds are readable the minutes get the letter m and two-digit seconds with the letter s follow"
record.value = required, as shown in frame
4h01m51s
